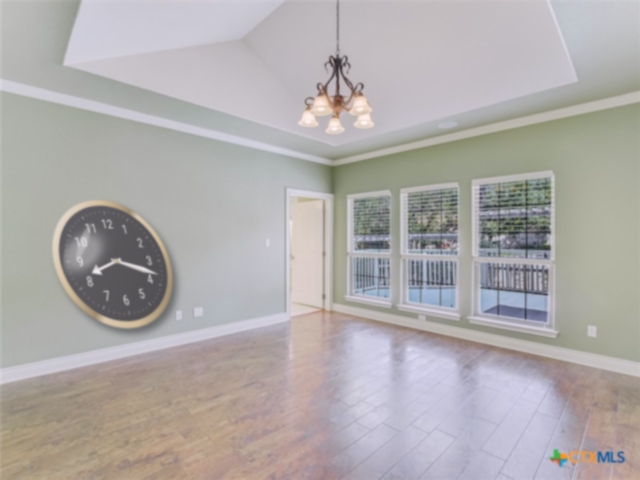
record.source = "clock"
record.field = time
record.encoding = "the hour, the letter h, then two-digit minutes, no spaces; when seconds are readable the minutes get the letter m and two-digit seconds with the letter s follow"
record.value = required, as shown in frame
8h18
